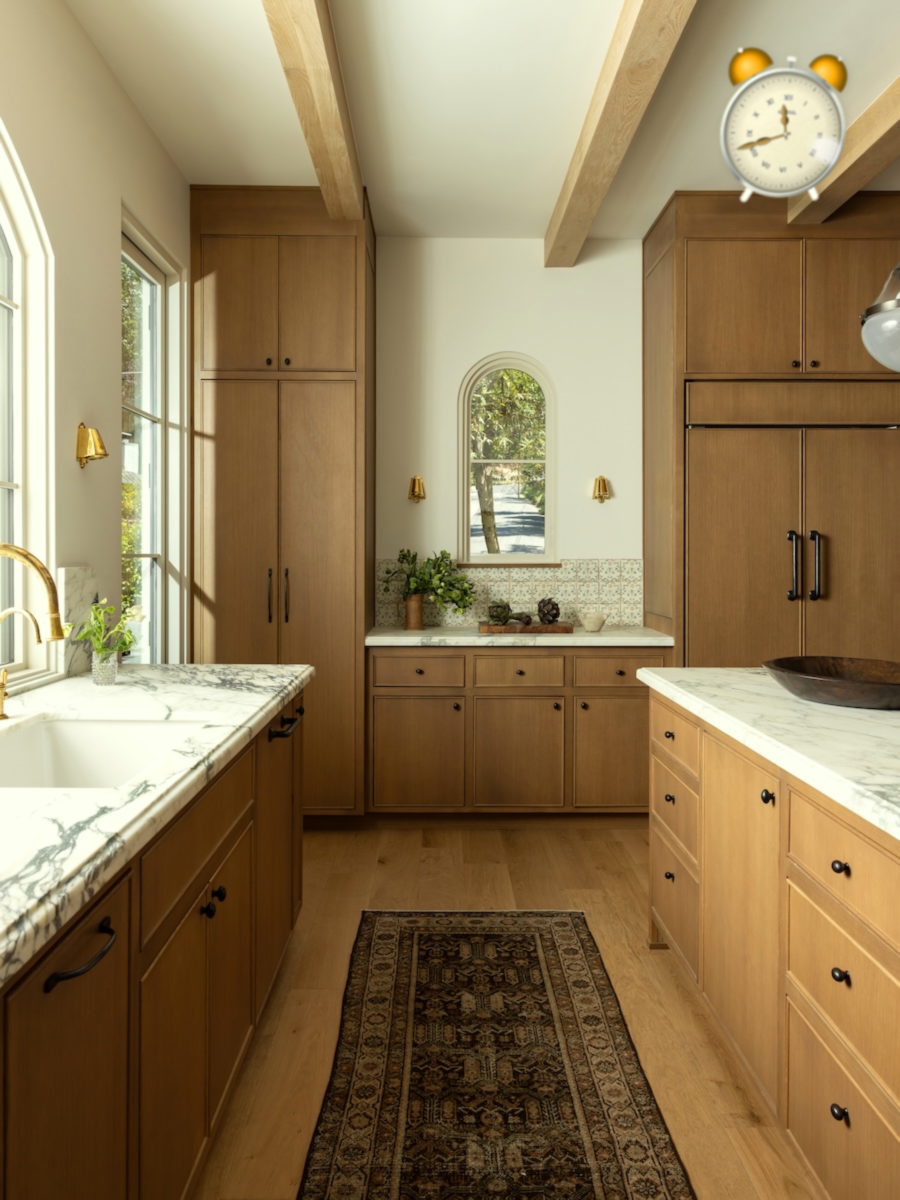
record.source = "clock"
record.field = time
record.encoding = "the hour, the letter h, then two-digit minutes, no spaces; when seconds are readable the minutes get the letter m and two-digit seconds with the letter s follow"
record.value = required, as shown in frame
11h42
